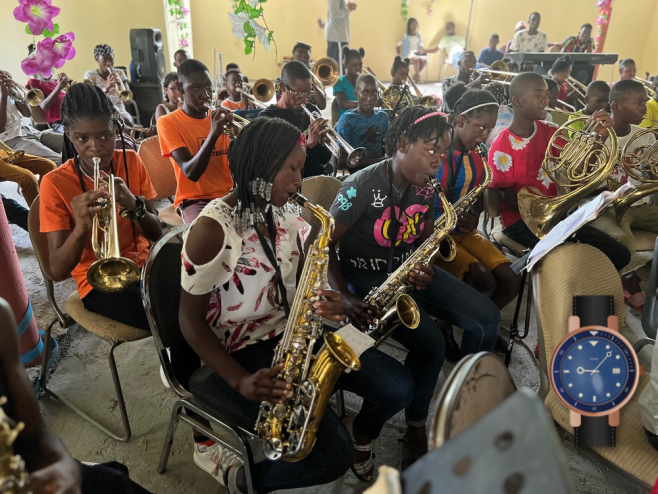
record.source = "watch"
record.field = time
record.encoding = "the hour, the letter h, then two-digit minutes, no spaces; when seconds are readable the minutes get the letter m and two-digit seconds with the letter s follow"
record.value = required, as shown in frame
9h07
